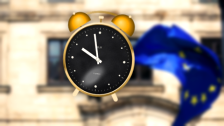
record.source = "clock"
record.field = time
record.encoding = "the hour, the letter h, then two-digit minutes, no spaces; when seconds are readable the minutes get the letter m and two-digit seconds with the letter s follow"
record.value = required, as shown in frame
9h58
